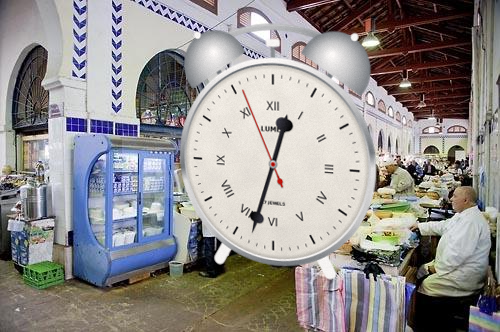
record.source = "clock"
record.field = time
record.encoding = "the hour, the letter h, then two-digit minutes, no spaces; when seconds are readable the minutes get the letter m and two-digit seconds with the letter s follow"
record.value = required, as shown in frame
12h32m56s
